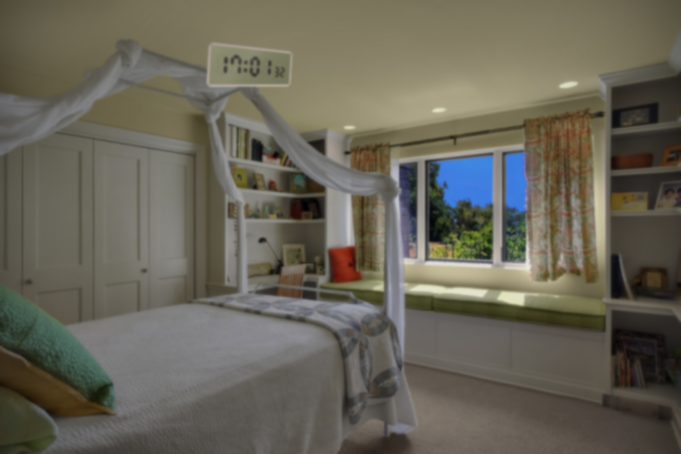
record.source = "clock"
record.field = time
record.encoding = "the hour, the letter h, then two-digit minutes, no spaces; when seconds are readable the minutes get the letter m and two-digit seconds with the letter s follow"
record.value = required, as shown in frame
17h01
